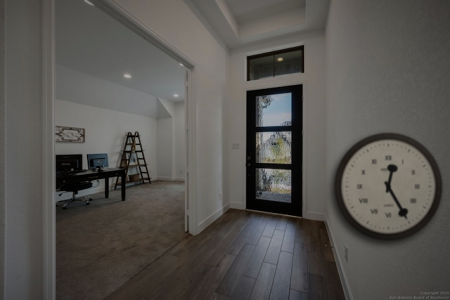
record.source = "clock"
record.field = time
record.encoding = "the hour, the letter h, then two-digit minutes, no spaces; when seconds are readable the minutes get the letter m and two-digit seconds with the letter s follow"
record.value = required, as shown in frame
12h25
